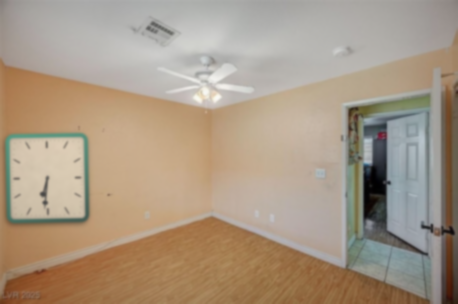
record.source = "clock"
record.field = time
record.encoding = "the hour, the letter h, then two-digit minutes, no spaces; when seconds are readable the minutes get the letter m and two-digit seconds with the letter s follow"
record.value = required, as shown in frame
6h31
